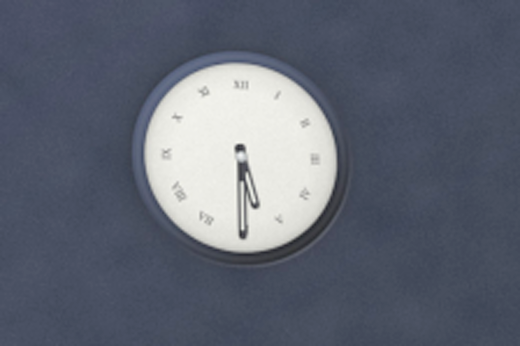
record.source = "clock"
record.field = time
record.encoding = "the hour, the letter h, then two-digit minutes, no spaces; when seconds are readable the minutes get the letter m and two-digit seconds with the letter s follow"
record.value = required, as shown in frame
5h30
